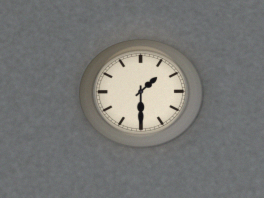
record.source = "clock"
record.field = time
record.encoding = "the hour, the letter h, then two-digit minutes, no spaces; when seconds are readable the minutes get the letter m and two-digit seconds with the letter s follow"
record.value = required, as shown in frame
1h30
